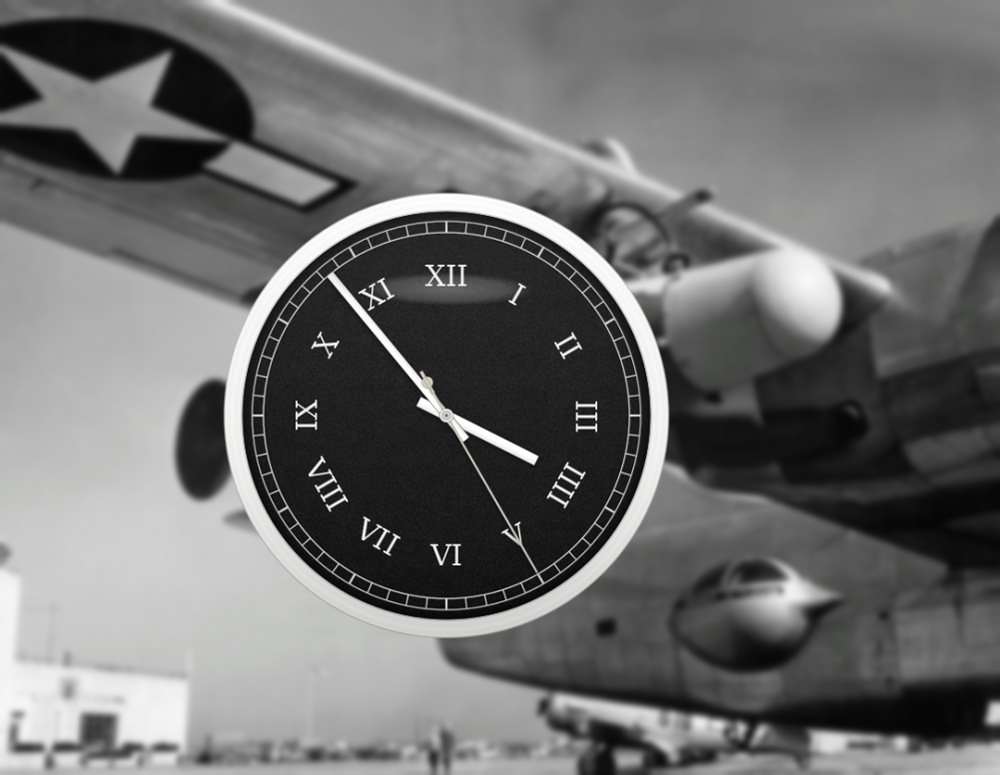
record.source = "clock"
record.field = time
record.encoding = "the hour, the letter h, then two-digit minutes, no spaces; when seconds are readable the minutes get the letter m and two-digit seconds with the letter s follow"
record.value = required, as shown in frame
3h53m25s
